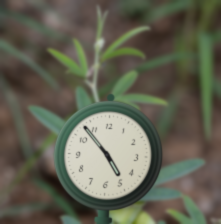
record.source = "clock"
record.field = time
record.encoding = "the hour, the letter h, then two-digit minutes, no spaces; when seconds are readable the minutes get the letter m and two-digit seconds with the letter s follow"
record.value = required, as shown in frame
4h53
